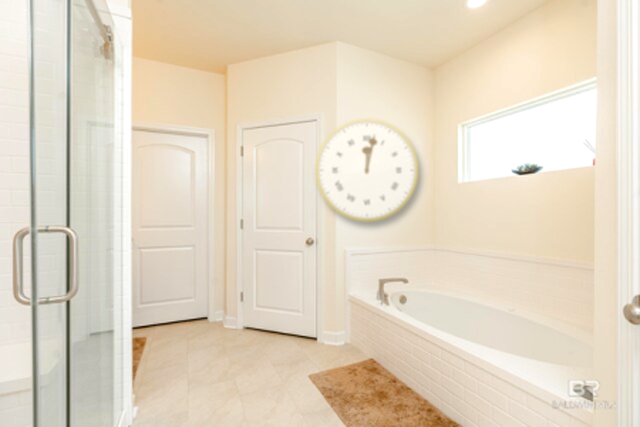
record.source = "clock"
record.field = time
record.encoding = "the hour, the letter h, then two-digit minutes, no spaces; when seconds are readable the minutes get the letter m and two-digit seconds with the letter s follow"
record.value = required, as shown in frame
12h02
